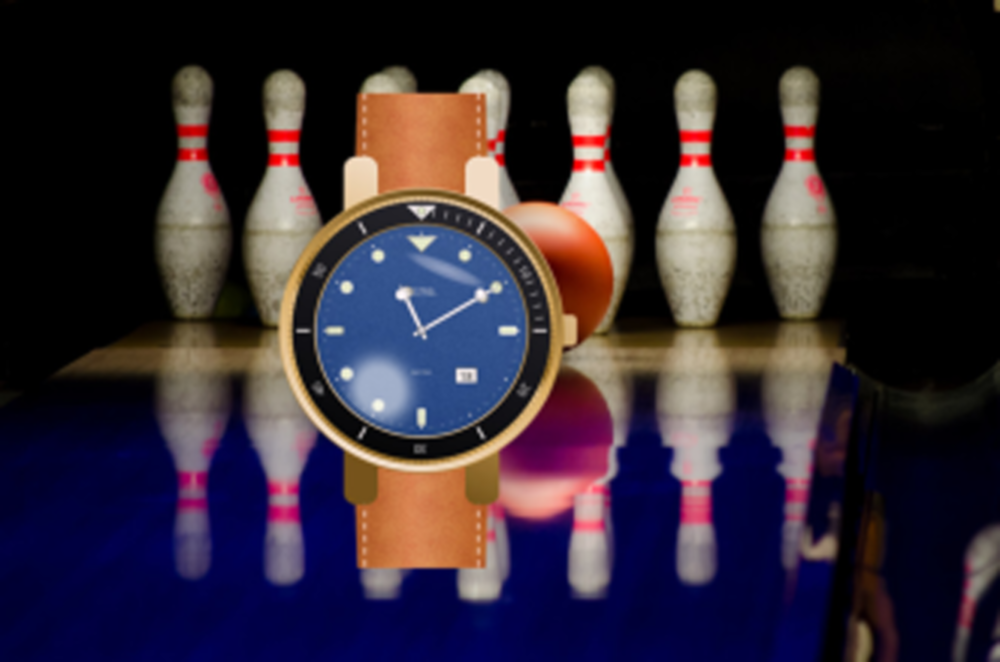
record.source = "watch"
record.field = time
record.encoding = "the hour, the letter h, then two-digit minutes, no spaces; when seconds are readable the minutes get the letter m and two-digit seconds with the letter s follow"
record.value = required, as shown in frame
11h10
